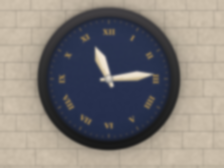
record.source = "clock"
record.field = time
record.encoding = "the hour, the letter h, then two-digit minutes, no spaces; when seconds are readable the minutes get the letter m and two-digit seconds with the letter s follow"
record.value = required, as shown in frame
11h14
